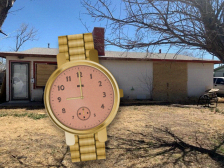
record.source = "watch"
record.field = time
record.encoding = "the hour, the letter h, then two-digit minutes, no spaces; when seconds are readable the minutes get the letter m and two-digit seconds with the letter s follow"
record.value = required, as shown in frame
9h00
